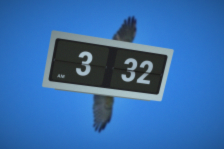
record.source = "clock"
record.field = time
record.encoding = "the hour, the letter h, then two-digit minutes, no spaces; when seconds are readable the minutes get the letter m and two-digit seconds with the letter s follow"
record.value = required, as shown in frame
3h32
